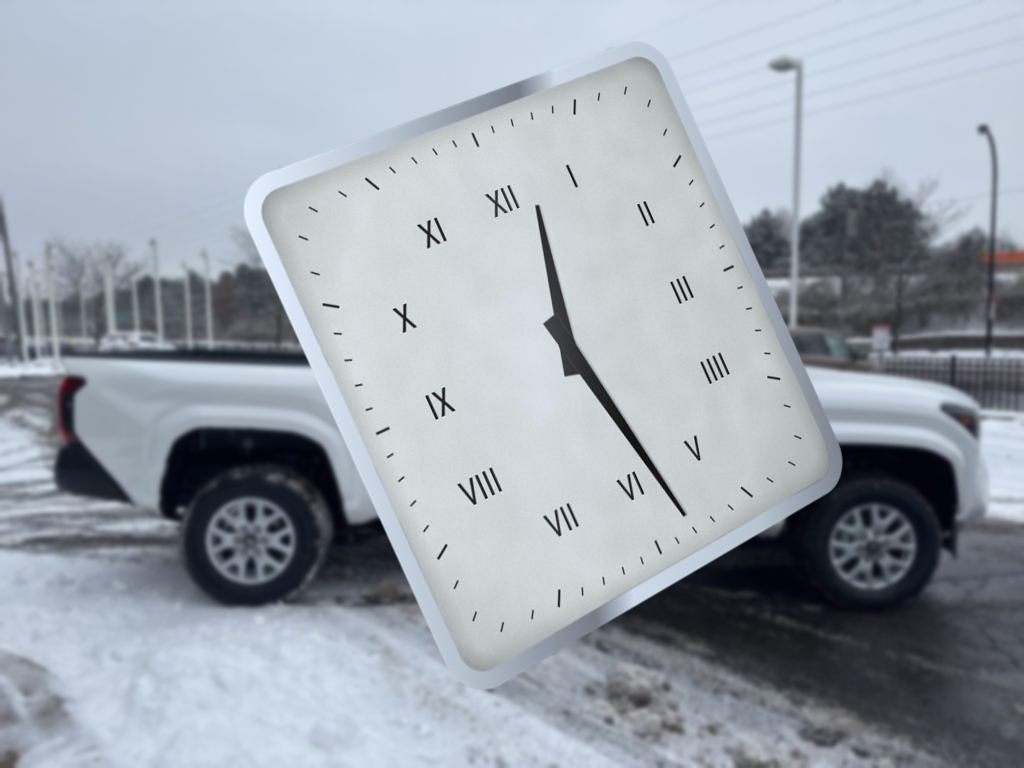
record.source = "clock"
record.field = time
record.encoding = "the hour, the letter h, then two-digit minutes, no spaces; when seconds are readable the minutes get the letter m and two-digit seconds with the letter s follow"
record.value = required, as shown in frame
12h28
